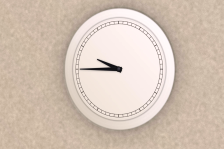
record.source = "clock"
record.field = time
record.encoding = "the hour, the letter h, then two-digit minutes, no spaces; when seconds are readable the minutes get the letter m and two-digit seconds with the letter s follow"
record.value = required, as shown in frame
9h45
